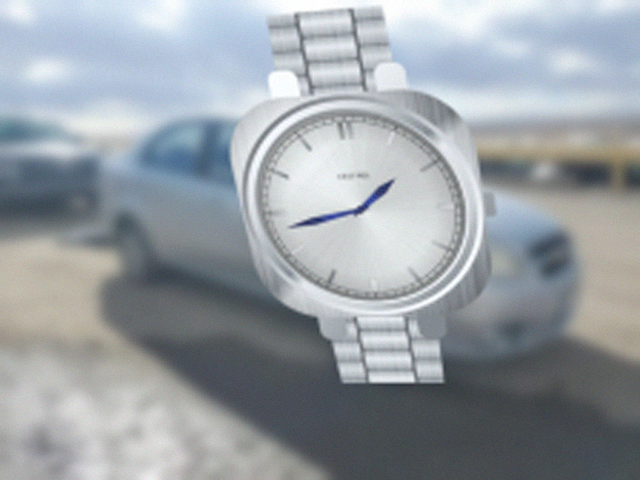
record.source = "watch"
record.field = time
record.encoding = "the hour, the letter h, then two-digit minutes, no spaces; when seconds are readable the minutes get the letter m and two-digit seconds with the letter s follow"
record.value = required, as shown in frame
1h43
